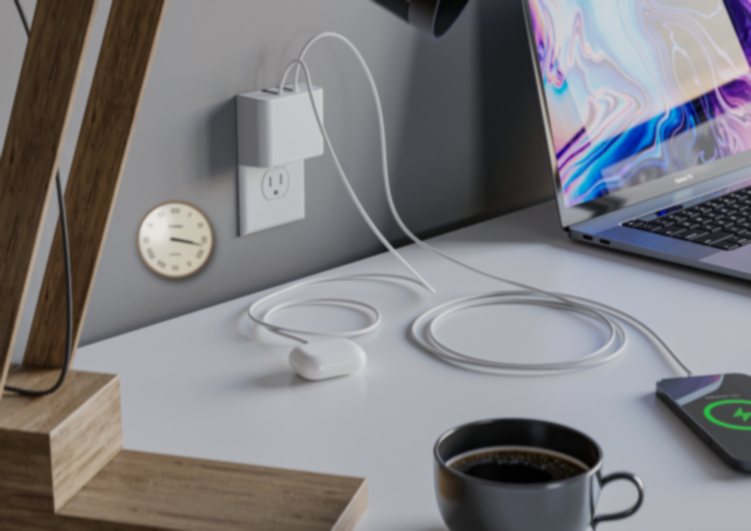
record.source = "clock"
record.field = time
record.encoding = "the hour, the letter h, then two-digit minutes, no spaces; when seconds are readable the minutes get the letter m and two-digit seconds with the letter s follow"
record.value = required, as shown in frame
3h17
